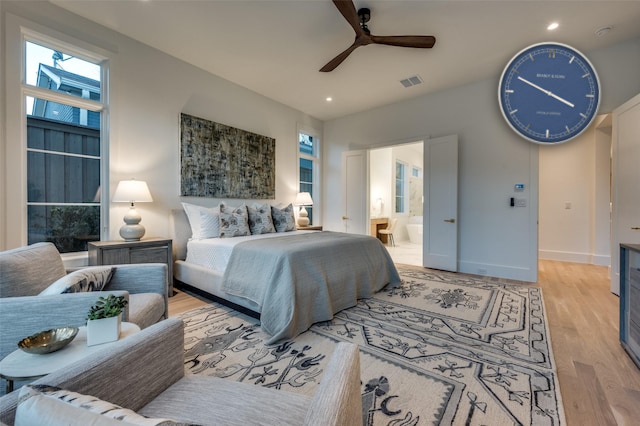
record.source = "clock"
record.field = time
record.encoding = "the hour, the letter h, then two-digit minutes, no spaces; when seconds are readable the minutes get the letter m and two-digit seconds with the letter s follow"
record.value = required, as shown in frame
3h49
